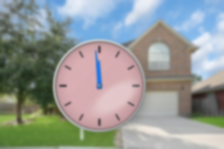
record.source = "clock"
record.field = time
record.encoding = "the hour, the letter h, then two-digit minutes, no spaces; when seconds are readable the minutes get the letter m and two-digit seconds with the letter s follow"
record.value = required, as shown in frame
11h59
